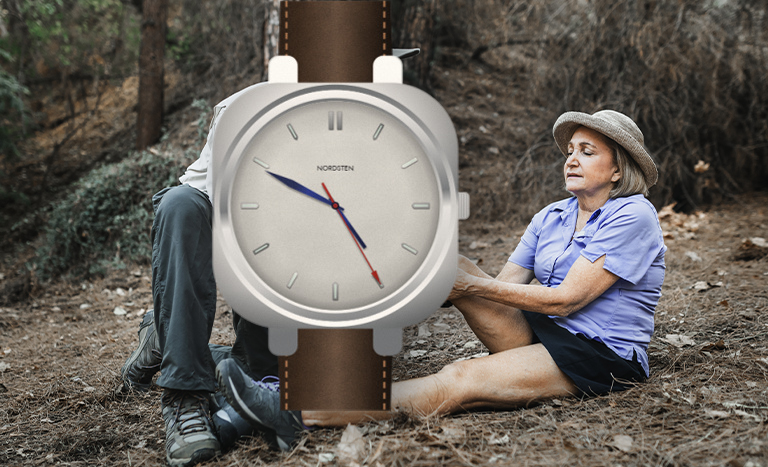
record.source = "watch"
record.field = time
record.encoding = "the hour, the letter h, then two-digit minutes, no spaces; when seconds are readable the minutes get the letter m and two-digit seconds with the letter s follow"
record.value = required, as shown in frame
4h49m25s
